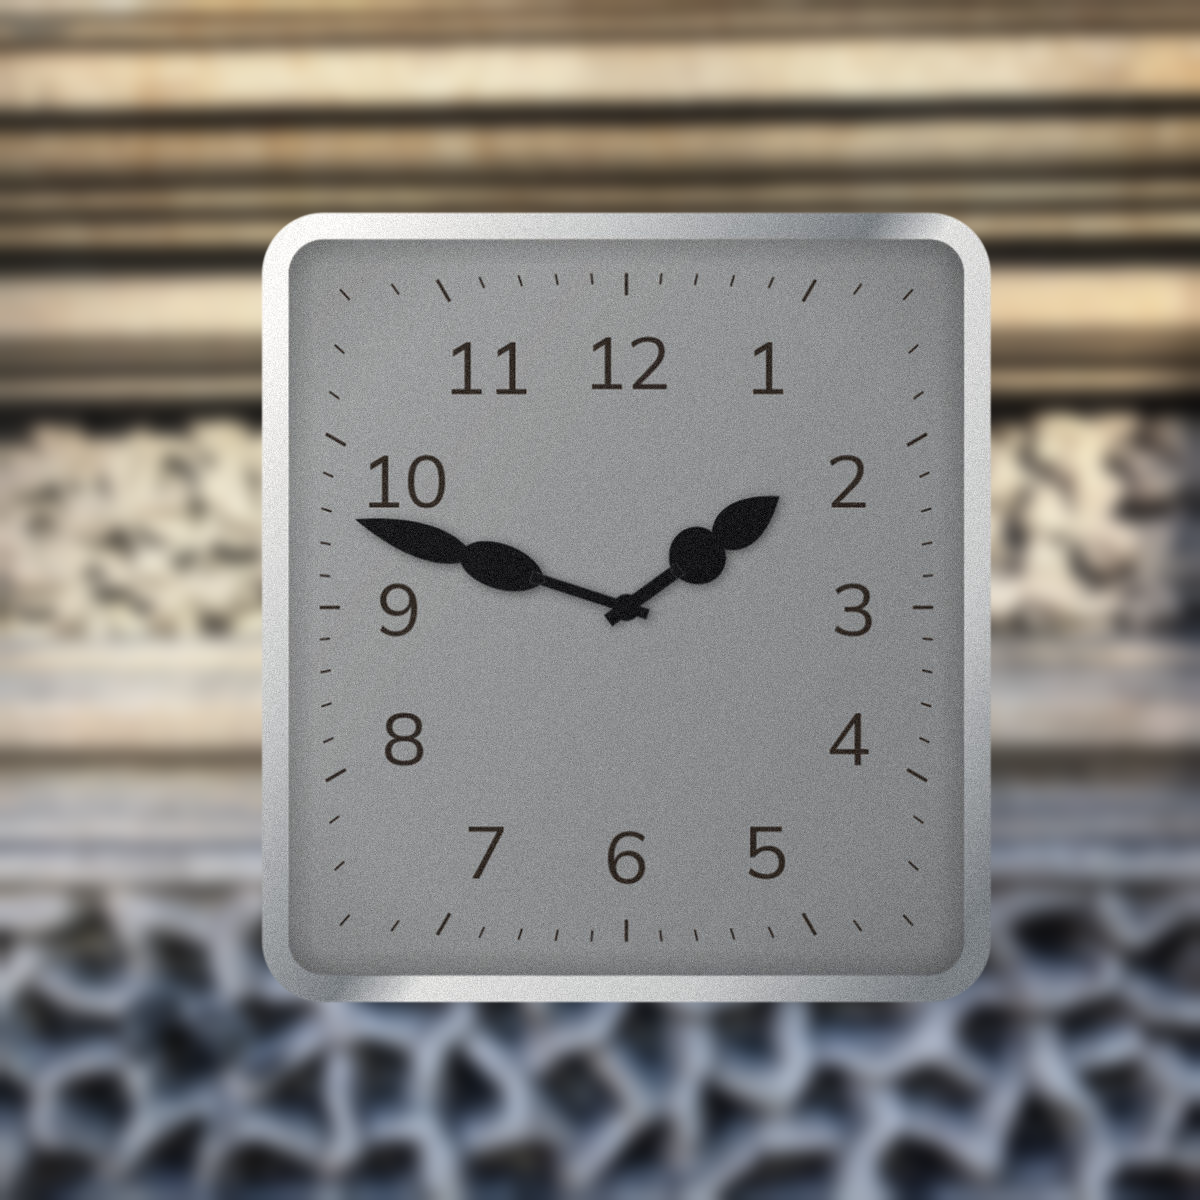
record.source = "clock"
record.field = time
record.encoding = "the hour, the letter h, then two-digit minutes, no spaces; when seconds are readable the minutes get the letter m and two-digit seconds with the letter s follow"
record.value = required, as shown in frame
1h48
